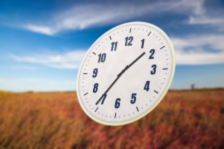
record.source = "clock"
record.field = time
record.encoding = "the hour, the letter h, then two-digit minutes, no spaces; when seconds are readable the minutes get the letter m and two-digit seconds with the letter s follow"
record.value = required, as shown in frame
1h36
